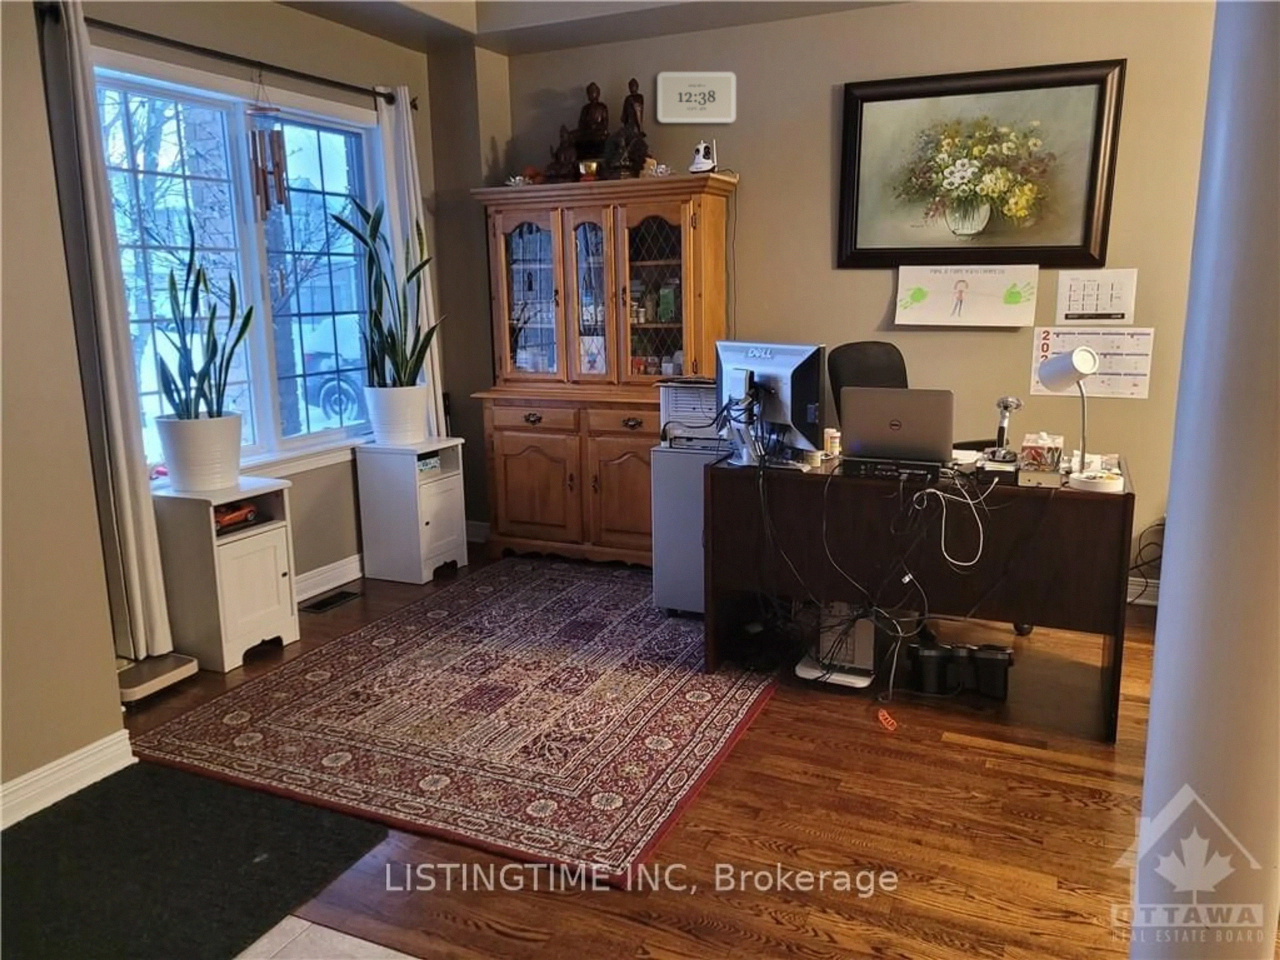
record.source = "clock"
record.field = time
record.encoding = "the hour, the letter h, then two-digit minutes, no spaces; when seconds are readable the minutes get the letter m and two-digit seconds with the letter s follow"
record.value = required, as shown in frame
12h38
